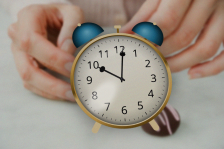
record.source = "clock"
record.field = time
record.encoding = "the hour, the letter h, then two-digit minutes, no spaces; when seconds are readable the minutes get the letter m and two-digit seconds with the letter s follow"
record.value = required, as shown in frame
10h01
